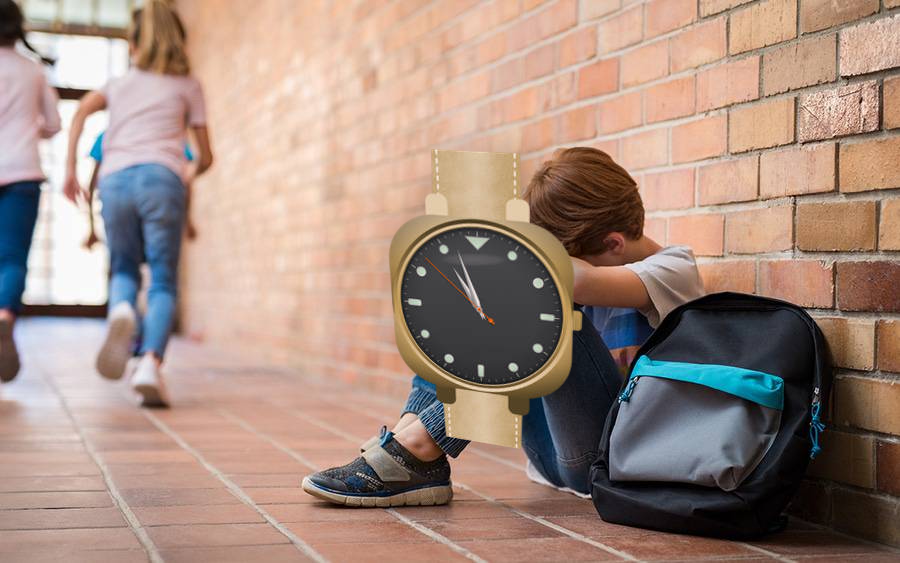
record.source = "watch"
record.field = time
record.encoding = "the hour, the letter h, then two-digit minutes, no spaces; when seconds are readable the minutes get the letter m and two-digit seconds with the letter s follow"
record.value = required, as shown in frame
10h56m52s
